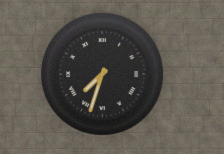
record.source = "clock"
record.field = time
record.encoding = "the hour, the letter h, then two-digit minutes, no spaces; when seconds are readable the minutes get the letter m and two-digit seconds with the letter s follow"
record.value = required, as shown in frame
7h33
